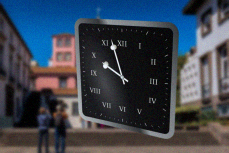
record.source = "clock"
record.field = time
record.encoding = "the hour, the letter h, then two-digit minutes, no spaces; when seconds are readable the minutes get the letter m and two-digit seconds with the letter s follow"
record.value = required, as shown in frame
9h57
